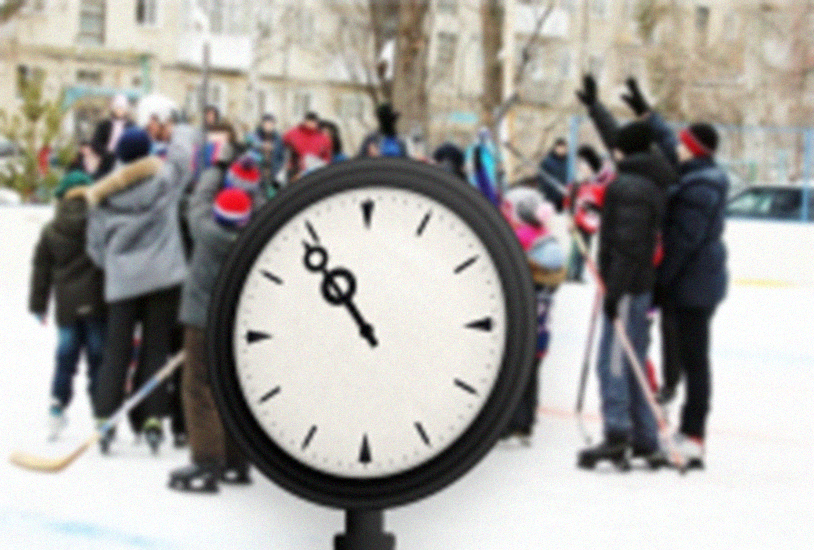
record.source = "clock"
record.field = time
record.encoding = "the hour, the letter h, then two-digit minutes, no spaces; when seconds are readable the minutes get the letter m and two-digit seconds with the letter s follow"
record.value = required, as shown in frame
10h54
